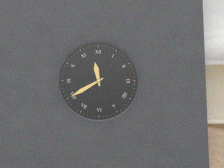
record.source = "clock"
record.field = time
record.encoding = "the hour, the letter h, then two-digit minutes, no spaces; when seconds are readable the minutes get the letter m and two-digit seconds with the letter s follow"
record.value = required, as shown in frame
11h40
